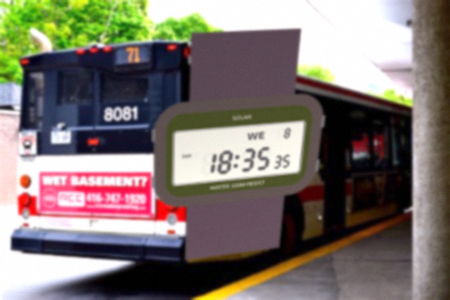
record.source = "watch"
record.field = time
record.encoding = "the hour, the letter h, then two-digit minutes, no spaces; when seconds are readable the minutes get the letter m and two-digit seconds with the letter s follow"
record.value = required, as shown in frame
18h35m35s
